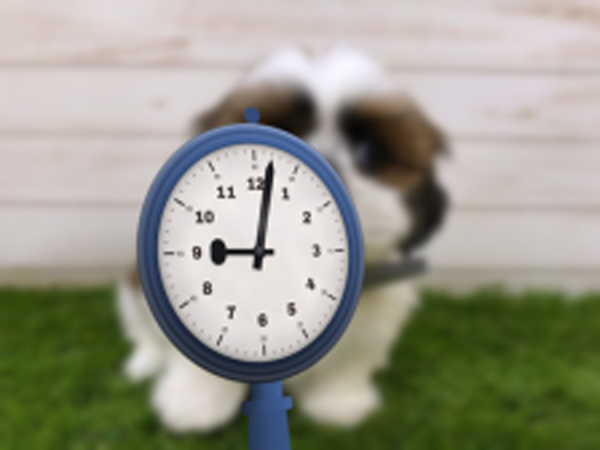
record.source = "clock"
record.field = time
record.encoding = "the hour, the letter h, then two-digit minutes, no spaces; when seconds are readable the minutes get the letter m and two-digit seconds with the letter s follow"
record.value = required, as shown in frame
9h02
